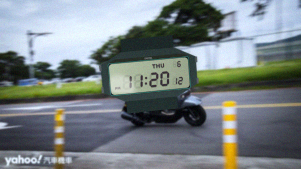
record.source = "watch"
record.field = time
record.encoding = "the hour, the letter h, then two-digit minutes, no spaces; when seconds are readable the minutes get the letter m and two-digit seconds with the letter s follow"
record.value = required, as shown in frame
11h20m12s
